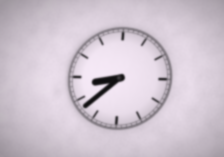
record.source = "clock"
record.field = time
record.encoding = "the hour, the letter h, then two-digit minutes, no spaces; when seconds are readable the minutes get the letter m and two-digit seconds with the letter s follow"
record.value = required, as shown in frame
8h38
